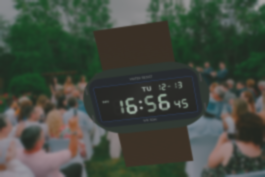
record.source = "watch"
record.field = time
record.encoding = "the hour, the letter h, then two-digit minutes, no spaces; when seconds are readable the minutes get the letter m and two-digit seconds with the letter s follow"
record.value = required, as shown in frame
16h56
